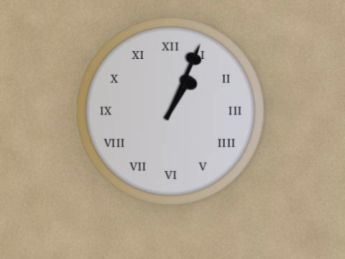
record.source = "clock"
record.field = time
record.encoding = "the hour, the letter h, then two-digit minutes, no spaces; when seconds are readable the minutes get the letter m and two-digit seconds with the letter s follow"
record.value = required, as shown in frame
1h04
